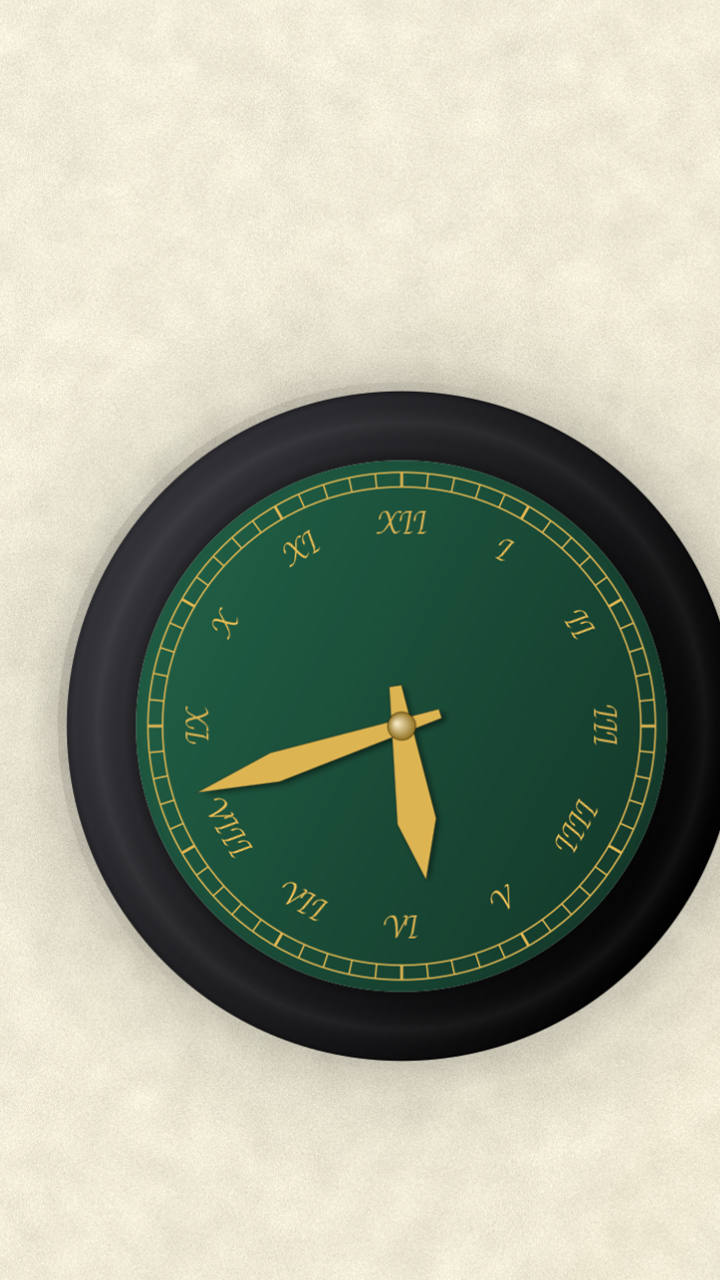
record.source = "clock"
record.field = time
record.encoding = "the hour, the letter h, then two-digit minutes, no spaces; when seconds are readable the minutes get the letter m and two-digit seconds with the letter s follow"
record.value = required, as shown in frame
5h42
